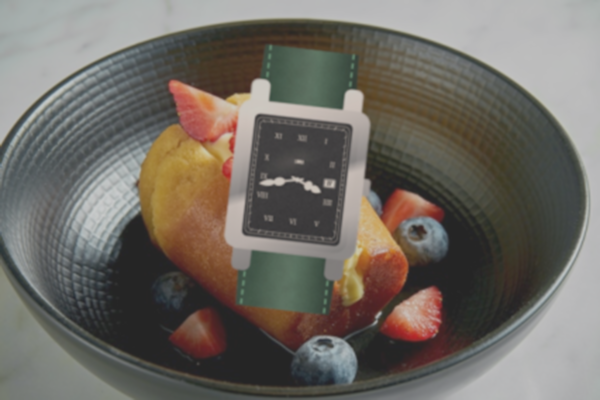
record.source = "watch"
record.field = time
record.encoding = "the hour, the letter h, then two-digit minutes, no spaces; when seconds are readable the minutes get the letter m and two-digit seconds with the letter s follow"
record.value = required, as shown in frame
3h43
